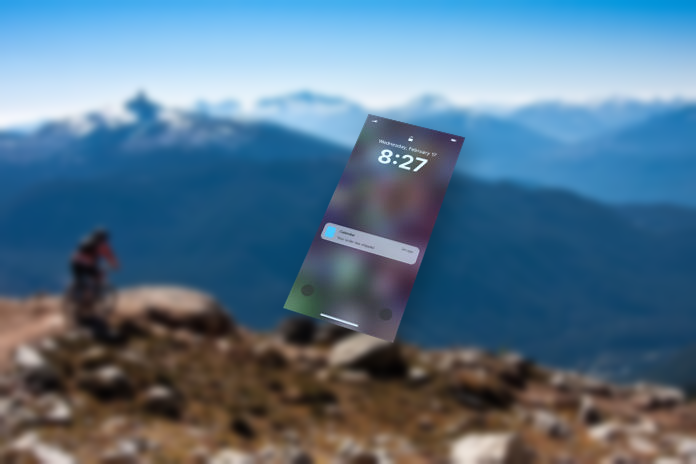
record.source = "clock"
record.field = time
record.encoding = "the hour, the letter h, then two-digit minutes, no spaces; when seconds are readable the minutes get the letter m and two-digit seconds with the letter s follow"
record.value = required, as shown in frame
8h27
